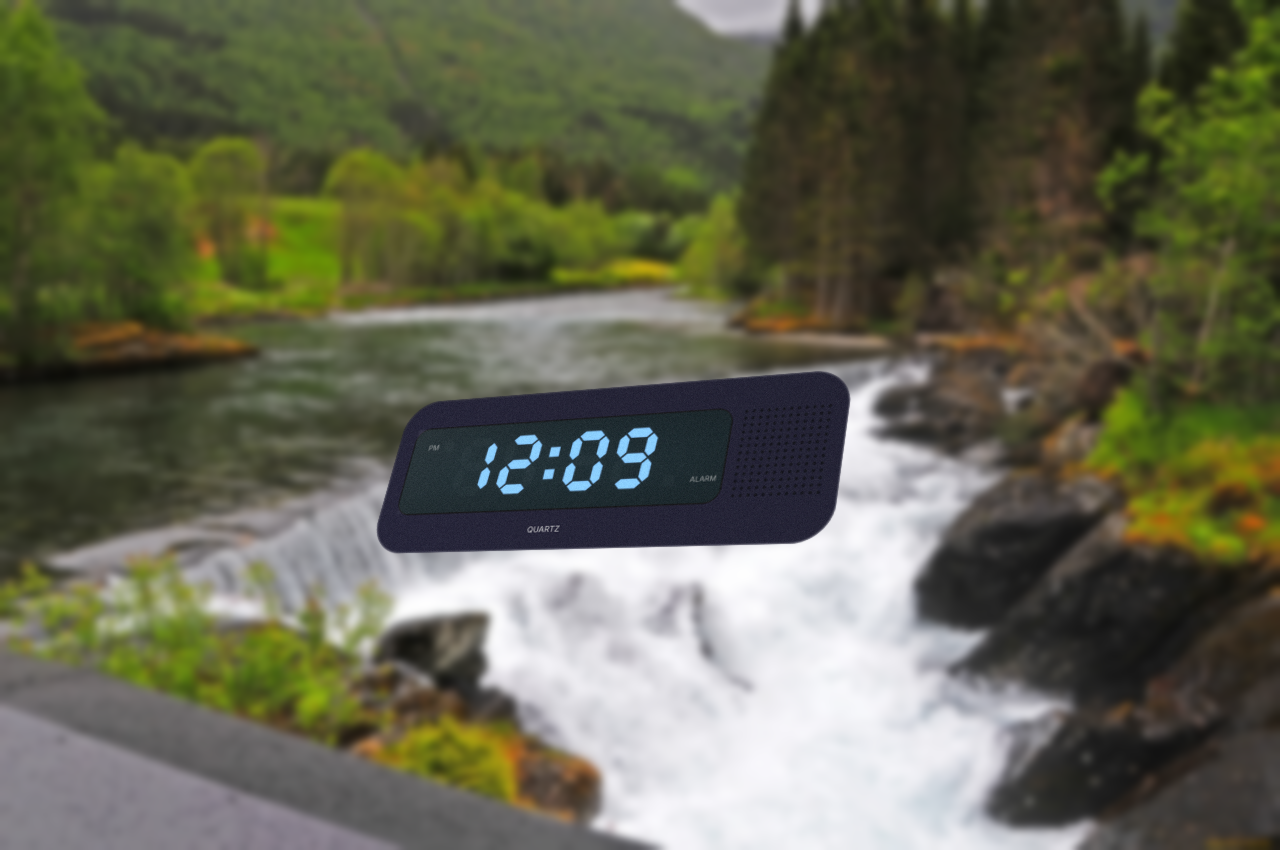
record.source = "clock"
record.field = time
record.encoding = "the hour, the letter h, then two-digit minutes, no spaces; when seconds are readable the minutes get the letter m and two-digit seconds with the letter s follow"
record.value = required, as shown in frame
12h09
